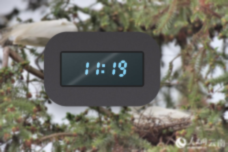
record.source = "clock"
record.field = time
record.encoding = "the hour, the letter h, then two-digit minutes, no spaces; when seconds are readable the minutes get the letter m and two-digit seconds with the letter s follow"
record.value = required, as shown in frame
11h19
